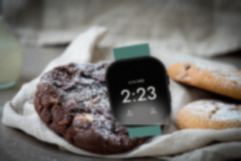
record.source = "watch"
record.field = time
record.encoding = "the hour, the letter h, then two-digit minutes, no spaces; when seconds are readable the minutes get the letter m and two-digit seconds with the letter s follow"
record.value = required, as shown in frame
2h23
